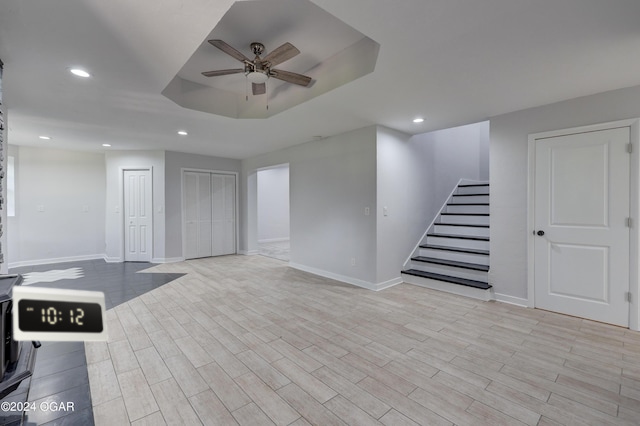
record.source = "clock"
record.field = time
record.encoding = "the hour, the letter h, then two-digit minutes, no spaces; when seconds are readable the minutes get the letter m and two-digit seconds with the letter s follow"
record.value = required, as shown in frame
10h12
